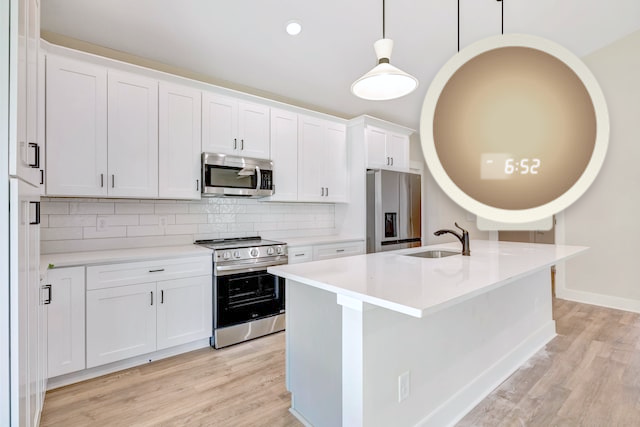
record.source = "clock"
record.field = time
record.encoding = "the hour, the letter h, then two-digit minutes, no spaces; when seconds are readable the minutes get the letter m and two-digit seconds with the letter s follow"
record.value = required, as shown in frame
6h52
